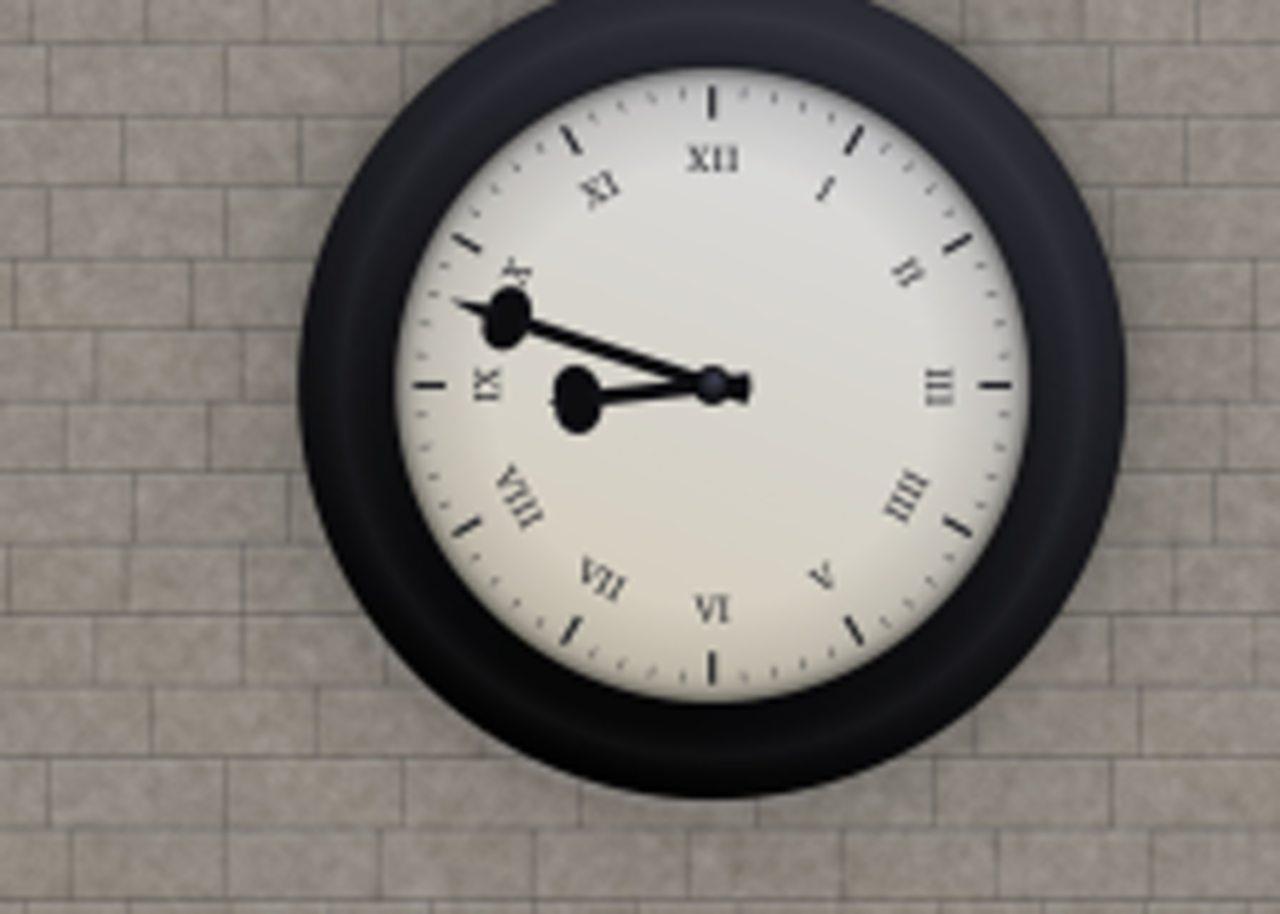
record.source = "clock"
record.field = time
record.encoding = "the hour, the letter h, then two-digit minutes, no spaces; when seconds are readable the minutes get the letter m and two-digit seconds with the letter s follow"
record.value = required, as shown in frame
8h48
